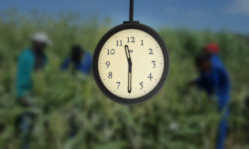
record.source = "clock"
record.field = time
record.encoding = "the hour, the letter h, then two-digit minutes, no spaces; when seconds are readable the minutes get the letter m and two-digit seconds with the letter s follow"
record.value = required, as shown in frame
11h30
